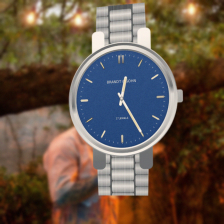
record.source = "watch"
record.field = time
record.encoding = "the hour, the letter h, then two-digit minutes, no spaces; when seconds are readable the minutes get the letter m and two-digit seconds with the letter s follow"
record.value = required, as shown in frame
12h25
